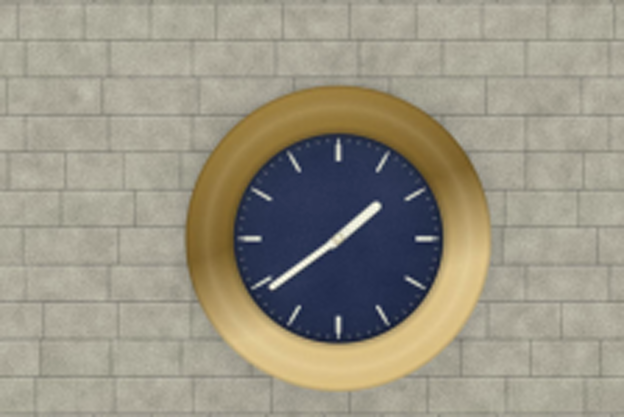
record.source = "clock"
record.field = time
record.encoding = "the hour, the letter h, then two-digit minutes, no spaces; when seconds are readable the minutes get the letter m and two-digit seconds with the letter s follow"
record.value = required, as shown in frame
1h39
